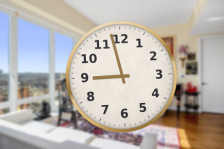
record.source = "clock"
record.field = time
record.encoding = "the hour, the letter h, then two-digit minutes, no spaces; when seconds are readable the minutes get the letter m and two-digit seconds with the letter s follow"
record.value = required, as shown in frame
8h58
